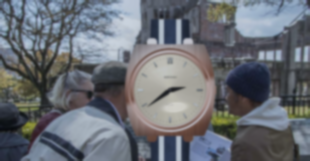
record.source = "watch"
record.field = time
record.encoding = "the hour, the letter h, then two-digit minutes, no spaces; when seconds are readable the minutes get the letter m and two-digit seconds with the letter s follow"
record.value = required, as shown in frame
2h39
